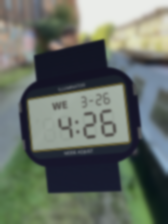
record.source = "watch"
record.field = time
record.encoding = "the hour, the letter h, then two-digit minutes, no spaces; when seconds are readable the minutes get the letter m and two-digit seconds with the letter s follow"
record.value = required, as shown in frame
4h26
